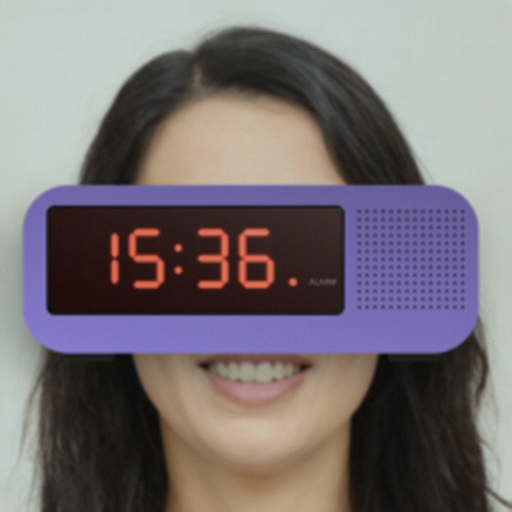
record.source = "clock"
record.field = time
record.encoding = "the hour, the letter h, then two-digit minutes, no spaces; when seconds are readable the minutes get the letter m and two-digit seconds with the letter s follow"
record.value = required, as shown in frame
15h36
